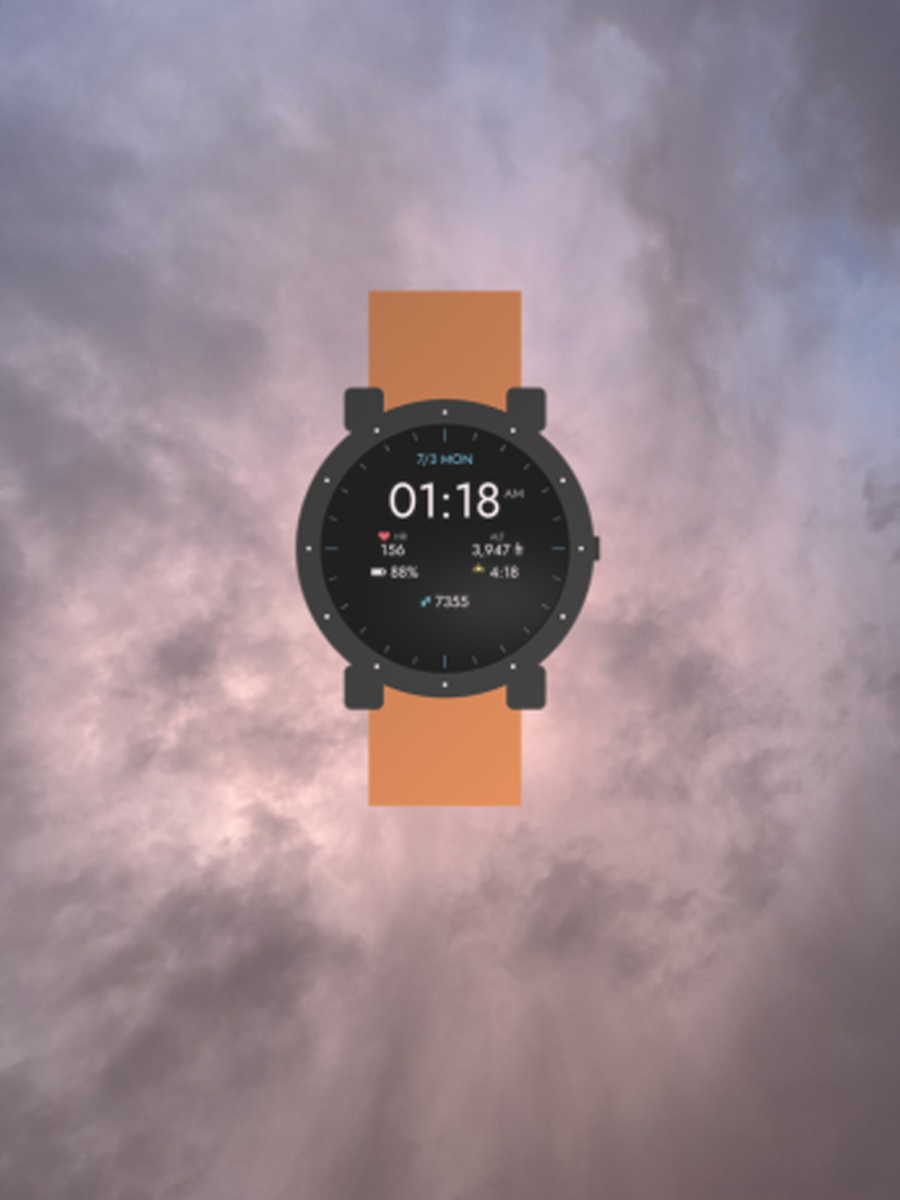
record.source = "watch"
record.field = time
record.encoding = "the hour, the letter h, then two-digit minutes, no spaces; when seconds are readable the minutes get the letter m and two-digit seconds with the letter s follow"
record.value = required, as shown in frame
1h18
